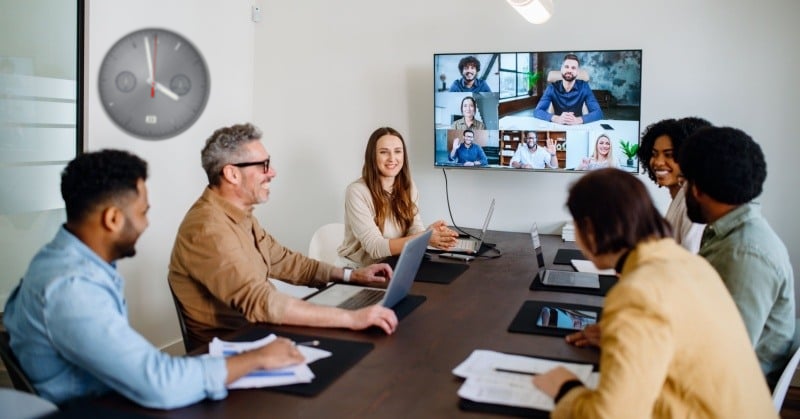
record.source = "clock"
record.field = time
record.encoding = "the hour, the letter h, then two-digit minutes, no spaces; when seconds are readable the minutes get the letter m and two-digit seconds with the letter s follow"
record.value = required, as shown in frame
3h58
